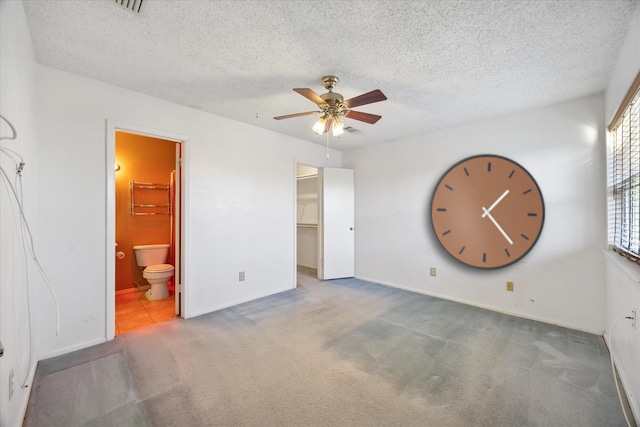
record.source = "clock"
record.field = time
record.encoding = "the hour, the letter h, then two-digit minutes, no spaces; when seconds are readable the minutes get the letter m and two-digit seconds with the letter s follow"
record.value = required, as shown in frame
1h23
